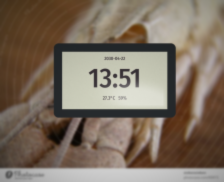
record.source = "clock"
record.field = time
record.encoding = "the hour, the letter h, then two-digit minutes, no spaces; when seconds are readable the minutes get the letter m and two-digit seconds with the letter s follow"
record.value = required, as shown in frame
13h51
